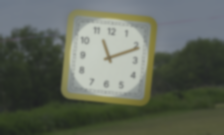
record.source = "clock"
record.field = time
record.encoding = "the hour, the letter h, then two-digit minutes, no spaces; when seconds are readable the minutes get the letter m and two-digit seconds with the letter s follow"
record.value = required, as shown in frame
11h11
